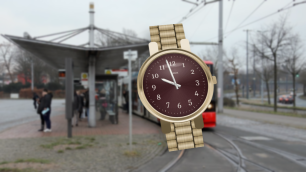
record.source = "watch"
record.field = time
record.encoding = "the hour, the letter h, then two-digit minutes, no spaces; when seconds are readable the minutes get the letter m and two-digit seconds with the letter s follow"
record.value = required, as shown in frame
9h58
